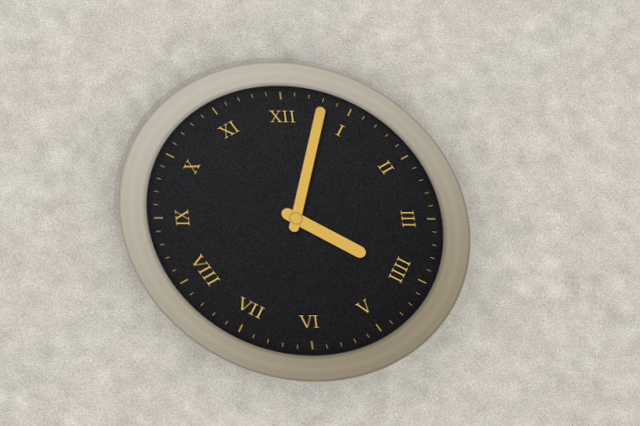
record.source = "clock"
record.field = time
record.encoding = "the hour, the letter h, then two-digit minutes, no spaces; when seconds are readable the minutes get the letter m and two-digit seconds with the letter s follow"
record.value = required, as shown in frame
4h03
